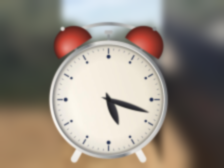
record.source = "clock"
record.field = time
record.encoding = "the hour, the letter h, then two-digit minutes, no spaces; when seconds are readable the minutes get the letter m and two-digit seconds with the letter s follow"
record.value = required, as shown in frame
5h18
